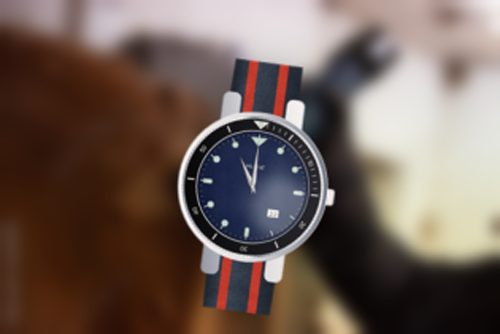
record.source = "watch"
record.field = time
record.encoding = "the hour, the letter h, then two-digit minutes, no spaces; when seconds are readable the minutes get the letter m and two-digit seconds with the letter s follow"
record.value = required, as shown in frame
11h00
